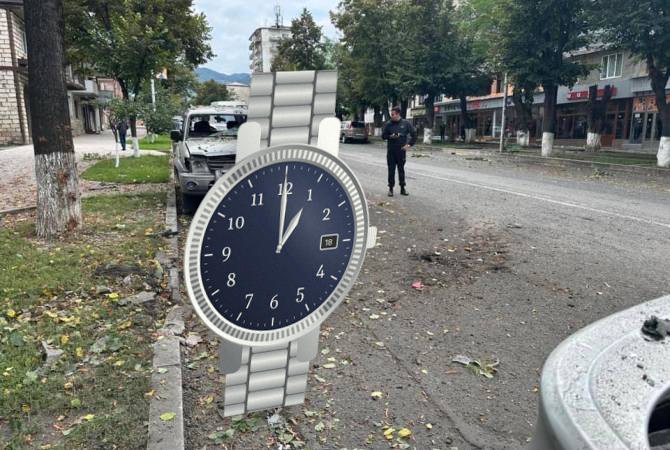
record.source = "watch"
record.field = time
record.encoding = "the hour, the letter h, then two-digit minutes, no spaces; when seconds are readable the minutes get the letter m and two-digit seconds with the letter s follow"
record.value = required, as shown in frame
1h00
